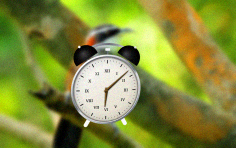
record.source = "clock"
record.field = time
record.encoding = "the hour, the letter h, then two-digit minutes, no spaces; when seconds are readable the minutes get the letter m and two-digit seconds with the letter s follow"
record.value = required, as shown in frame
6h08
